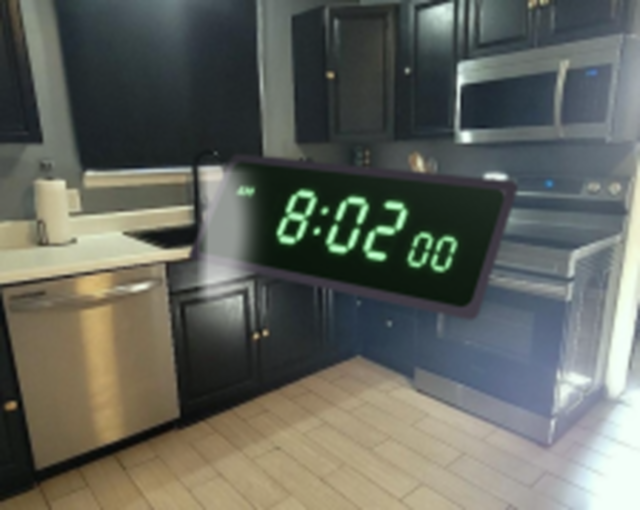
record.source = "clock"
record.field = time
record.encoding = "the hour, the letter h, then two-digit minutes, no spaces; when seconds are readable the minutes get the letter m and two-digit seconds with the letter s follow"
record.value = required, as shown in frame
8h02m00s
